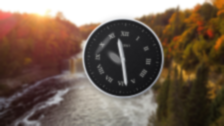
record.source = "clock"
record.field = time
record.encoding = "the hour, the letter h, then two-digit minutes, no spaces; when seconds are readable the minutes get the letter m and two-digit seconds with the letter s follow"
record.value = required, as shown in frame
11h28
